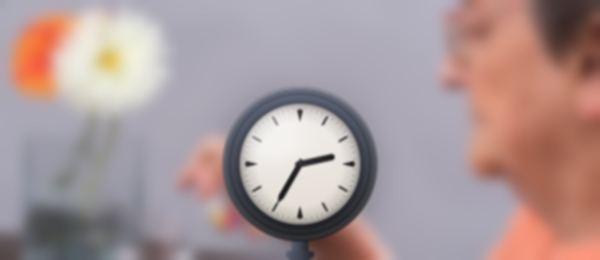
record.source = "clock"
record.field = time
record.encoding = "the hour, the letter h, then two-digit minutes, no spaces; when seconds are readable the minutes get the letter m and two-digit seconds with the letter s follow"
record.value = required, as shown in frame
2h35
